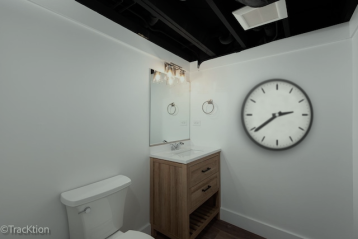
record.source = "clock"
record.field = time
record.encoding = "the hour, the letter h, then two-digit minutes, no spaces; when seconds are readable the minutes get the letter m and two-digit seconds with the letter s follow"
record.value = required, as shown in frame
2h39
